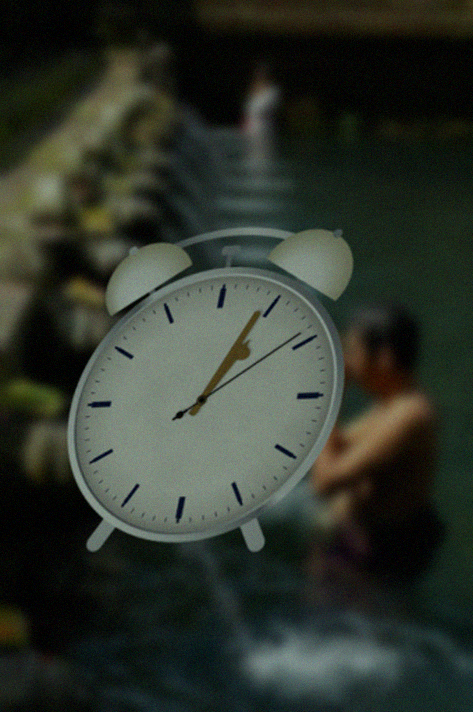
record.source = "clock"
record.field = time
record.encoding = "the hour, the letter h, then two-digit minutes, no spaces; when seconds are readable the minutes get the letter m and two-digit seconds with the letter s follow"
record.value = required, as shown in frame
1h04m09s
